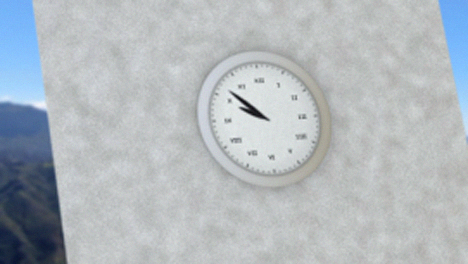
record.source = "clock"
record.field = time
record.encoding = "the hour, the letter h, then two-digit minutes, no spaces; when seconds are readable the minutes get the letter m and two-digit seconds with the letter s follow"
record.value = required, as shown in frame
9h52
